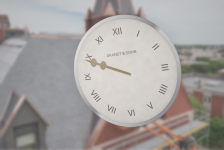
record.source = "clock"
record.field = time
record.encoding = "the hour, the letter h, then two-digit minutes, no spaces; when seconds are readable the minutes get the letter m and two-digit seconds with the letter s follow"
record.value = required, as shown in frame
9h49
